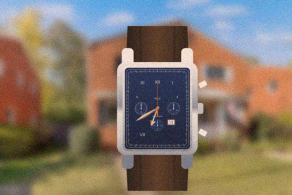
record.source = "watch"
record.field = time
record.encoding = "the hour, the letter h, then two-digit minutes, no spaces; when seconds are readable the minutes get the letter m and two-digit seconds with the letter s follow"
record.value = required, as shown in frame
6h40
